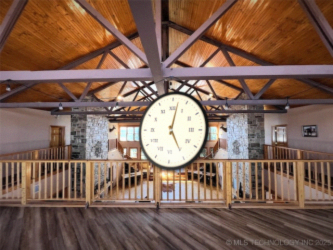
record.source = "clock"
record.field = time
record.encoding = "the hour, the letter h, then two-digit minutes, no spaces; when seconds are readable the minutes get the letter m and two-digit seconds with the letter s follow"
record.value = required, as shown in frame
5h02
